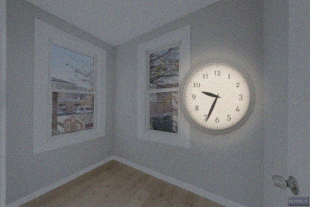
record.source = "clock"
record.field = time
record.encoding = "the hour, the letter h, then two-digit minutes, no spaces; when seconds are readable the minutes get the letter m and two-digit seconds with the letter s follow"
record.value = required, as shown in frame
9h34
